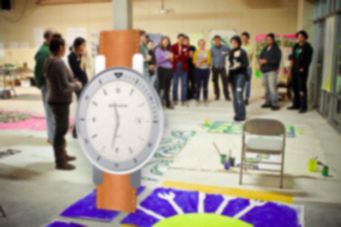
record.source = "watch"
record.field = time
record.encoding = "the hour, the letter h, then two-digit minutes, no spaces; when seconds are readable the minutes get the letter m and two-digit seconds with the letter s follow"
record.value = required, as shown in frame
11h32
